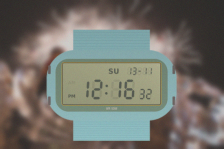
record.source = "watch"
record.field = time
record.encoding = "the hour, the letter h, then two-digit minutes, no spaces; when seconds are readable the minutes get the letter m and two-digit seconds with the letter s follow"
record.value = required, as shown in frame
12h16m32s
